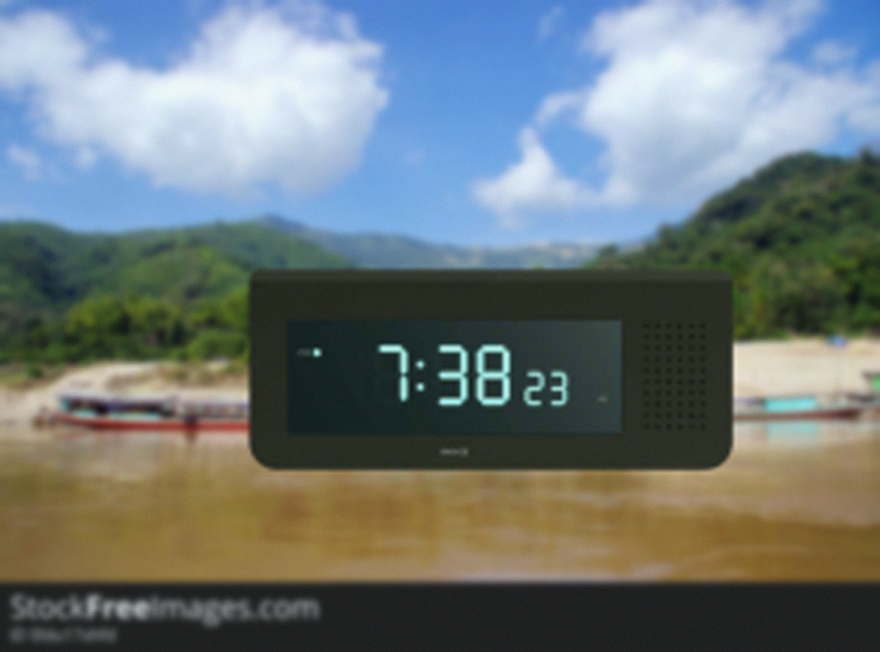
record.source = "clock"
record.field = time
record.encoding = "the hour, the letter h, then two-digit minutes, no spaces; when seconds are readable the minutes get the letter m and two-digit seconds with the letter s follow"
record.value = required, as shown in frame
7h38m23s
